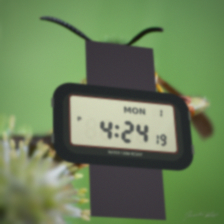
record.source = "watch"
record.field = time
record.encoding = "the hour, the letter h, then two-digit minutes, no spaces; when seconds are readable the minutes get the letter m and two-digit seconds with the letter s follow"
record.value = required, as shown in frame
4h24m19s
